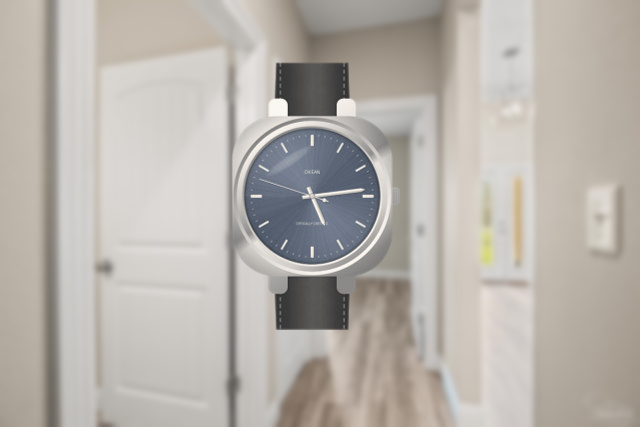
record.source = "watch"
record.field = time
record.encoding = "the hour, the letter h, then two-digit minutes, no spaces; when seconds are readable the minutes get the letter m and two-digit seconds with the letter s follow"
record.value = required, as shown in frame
5h13m48s
